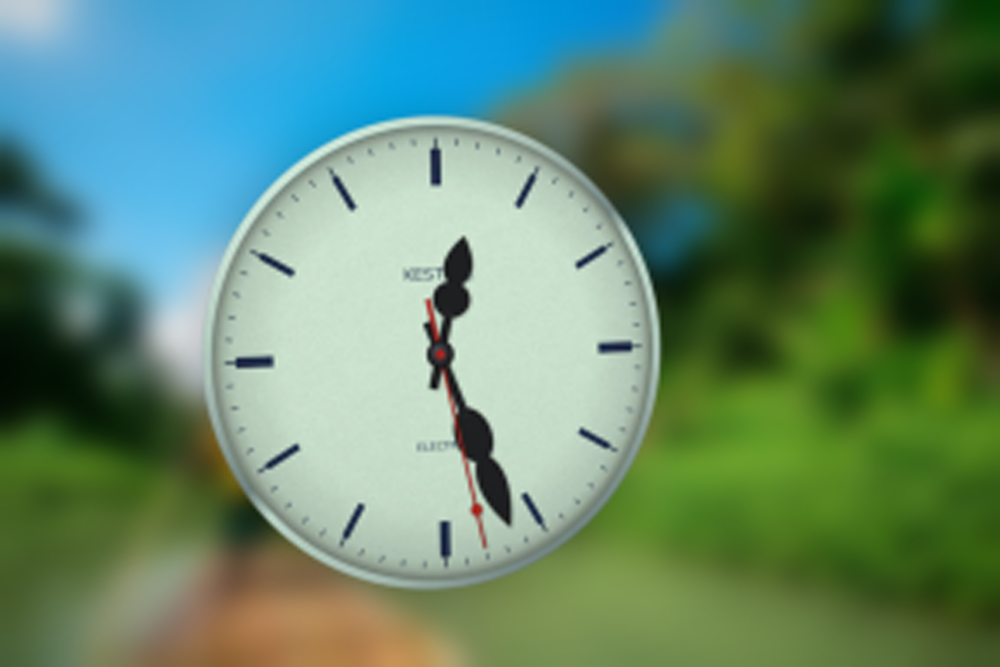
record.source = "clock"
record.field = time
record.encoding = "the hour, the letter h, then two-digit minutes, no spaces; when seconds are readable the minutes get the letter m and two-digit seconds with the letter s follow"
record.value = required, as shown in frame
12h26m28s
